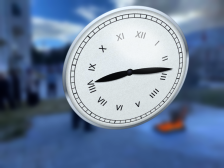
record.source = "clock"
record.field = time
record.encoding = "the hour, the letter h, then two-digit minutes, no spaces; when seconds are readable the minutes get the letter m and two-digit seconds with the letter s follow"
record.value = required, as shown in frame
8h13
